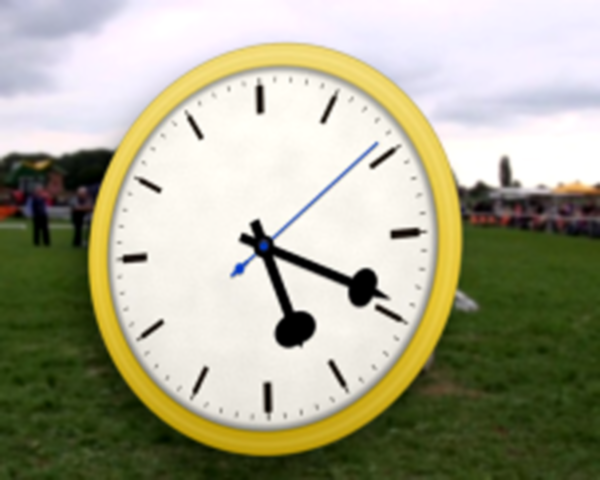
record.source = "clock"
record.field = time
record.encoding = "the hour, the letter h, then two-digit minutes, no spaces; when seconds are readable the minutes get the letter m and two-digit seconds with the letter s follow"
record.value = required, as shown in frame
5h19m09s
